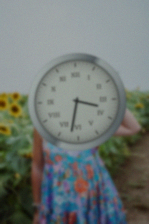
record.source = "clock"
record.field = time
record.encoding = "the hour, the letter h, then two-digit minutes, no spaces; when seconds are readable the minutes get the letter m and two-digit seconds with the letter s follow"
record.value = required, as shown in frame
3h32
